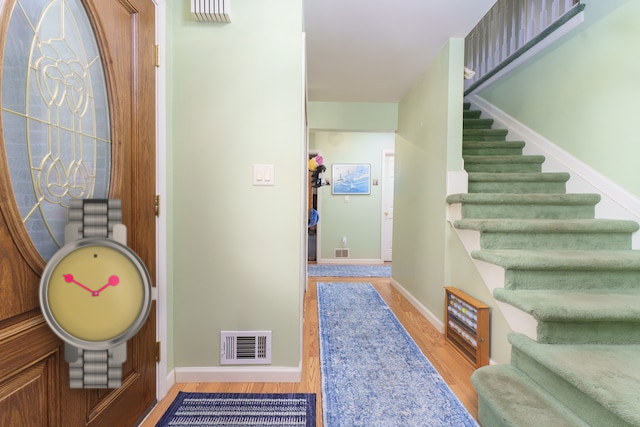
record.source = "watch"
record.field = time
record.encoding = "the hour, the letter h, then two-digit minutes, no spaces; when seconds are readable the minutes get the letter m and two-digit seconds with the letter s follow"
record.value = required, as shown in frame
1h50
